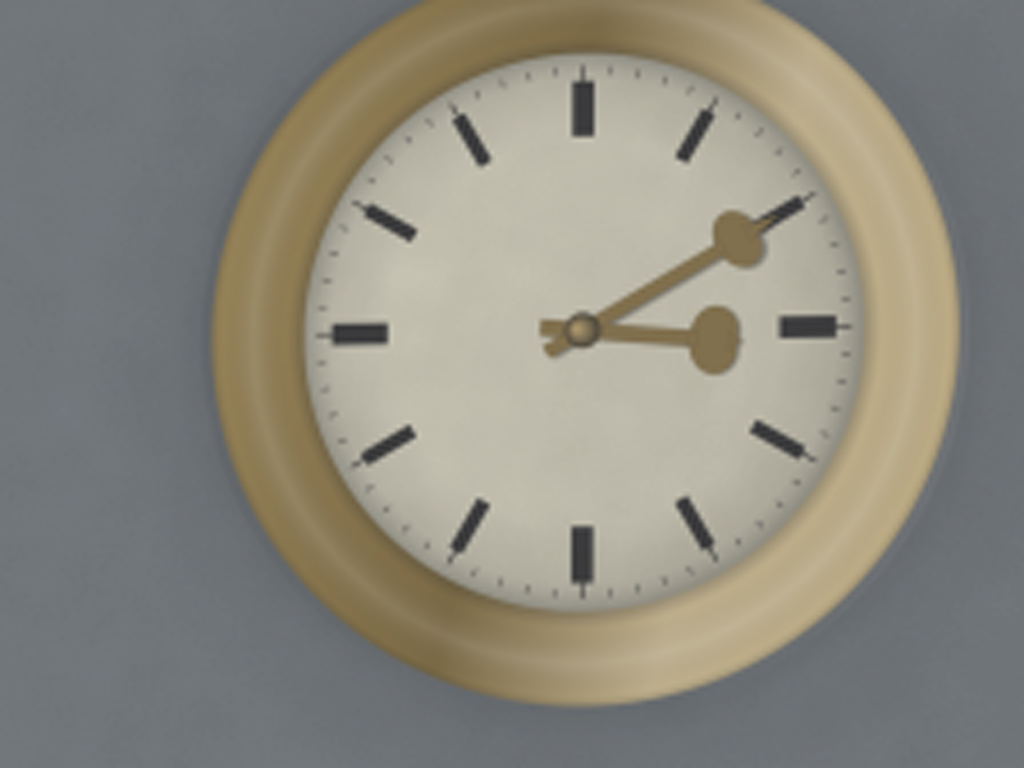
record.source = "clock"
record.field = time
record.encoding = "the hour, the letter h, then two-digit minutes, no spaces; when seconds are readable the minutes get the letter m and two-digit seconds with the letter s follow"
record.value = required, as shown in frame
3h10
